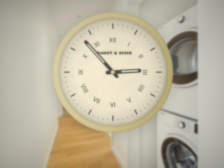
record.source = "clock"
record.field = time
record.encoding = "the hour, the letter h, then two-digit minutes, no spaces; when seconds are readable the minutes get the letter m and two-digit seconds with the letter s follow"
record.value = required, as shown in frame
2h53
